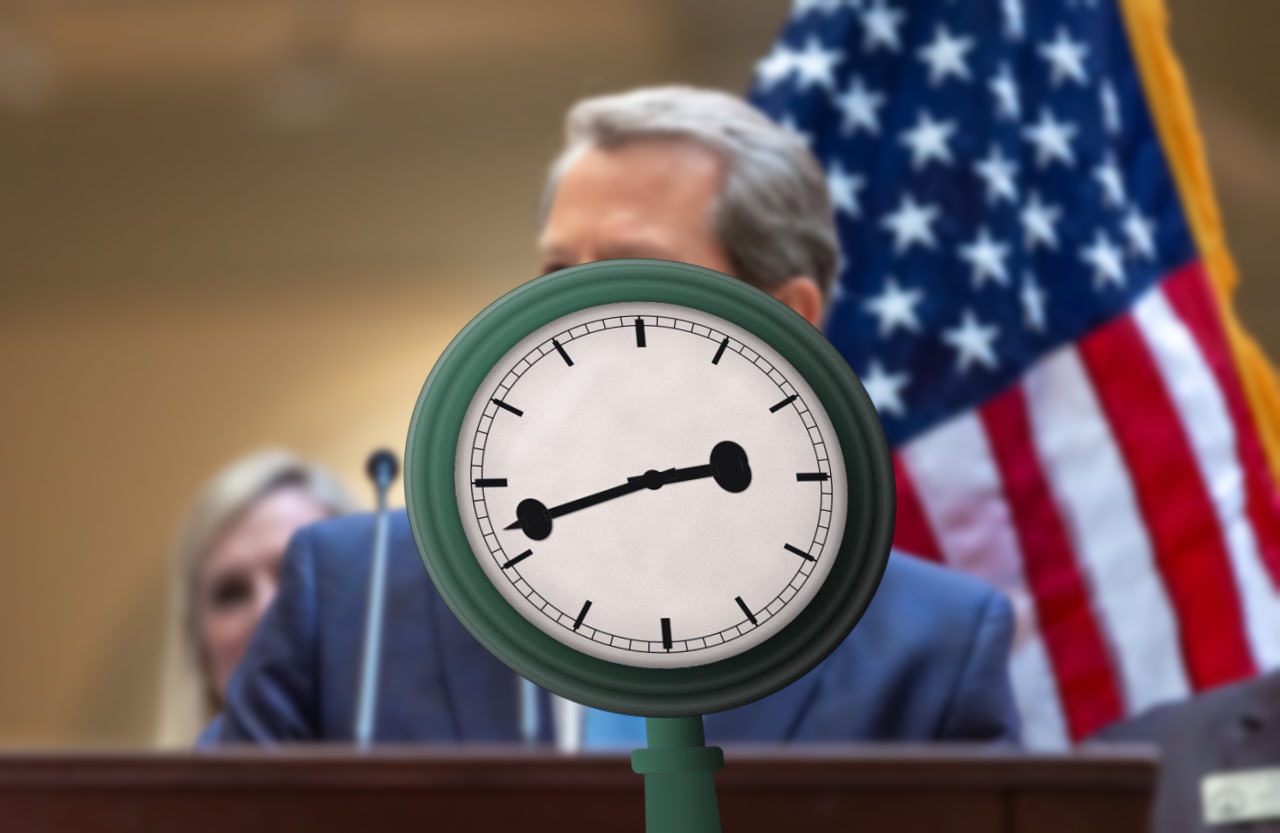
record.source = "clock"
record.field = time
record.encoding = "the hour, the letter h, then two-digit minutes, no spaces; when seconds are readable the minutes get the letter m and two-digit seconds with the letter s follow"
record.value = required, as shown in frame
2h42
